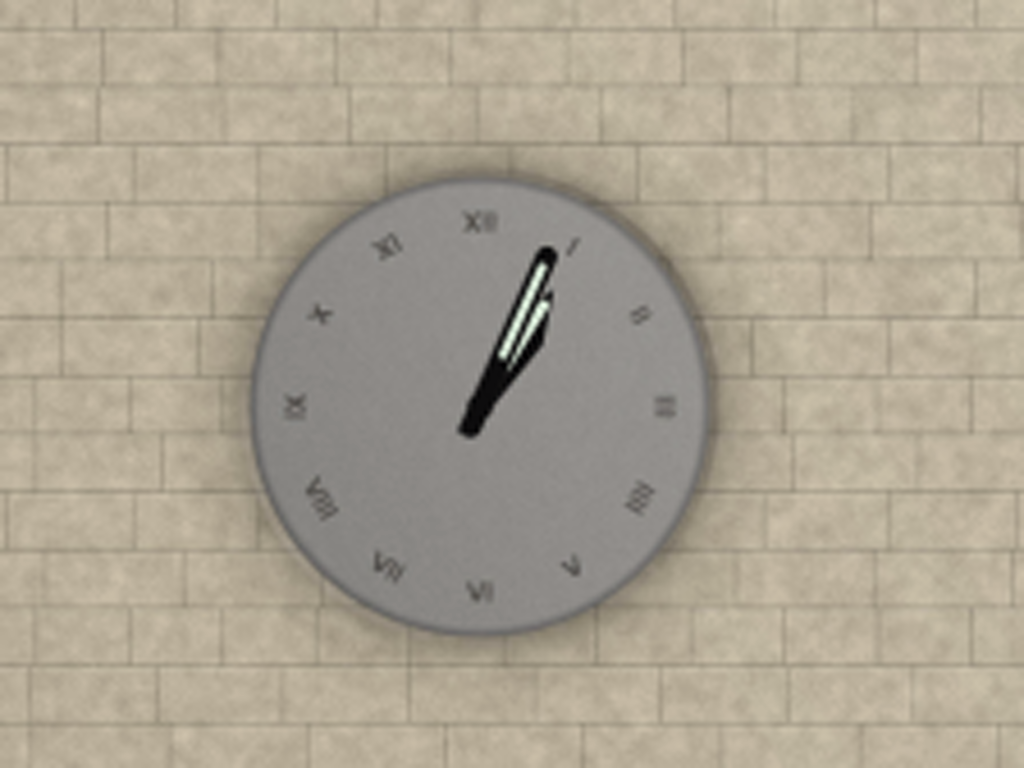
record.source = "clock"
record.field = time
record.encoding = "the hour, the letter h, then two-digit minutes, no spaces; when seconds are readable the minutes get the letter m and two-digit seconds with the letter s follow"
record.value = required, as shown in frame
1h04
